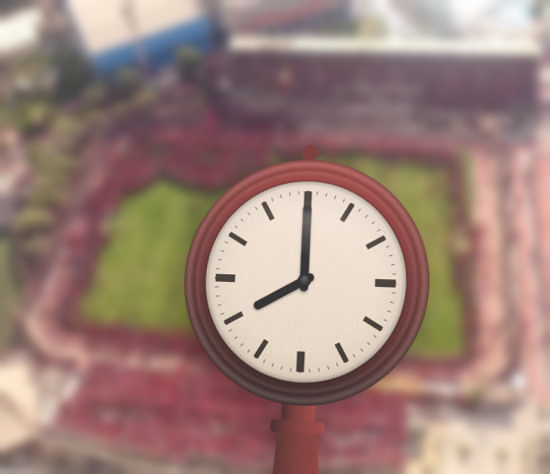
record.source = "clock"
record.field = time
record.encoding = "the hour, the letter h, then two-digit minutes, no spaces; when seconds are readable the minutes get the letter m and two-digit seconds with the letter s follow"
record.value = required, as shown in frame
8h00
